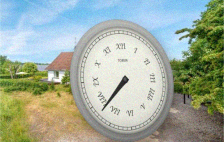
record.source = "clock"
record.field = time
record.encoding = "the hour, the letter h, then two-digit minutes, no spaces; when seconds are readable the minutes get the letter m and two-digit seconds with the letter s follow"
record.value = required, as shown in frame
7h38
